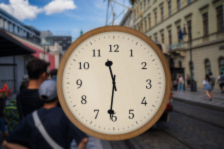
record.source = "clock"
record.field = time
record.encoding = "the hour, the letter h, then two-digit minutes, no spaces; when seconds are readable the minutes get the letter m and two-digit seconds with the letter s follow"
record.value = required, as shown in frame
11h31
